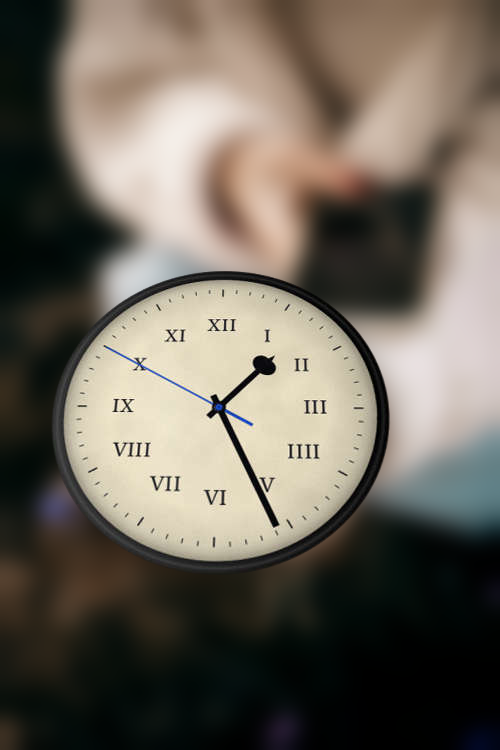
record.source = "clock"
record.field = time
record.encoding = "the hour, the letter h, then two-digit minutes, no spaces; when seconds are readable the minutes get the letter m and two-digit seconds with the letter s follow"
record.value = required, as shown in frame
1h25m50s
